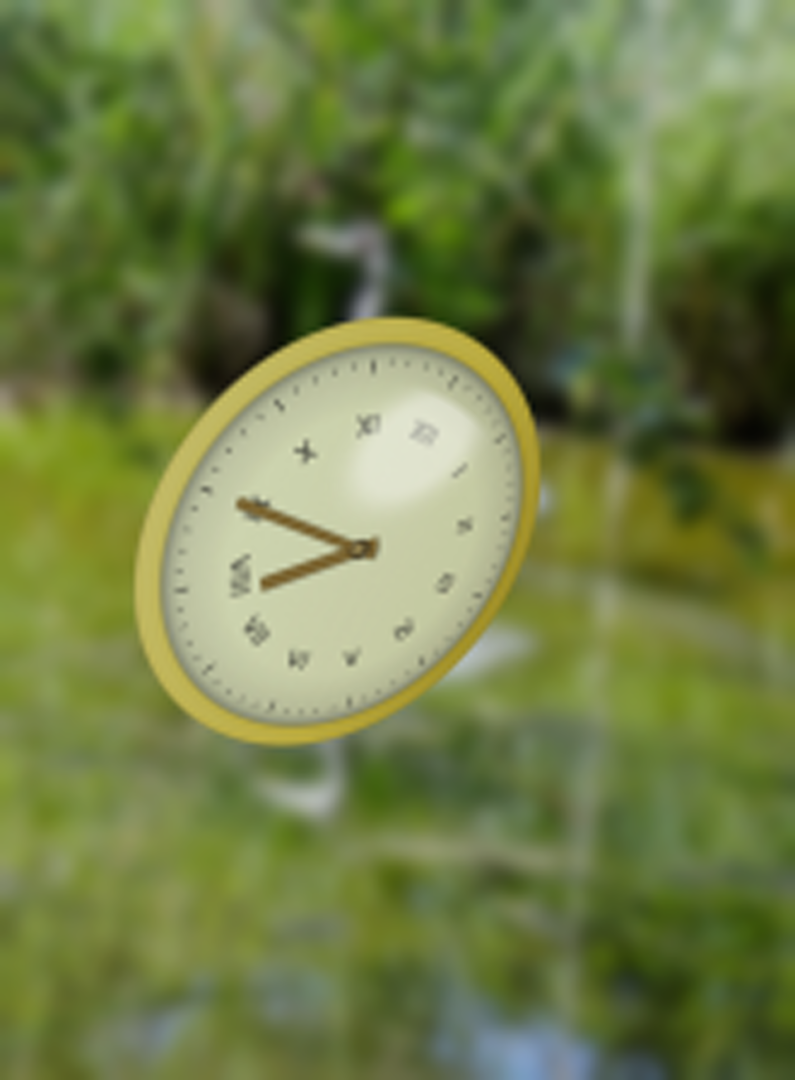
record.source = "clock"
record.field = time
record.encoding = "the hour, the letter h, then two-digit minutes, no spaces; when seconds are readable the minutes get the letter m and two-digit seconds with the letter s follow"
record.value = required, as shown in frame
7h45
